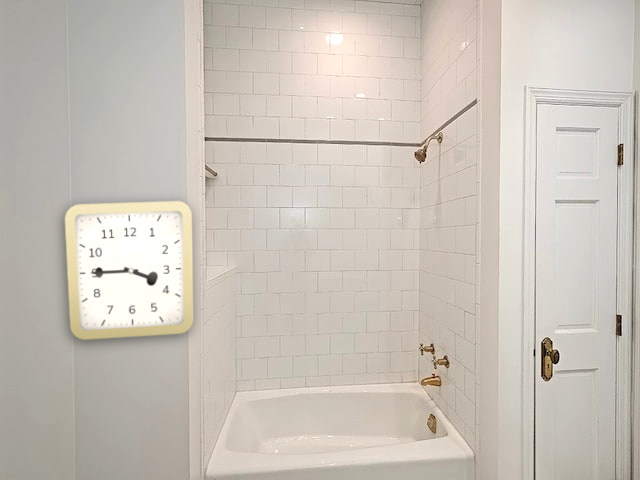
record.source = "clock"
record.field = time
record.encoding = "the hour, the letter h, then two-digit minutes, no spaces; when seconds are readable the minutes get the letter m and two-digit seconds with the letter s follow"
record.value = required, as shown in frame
3h45
